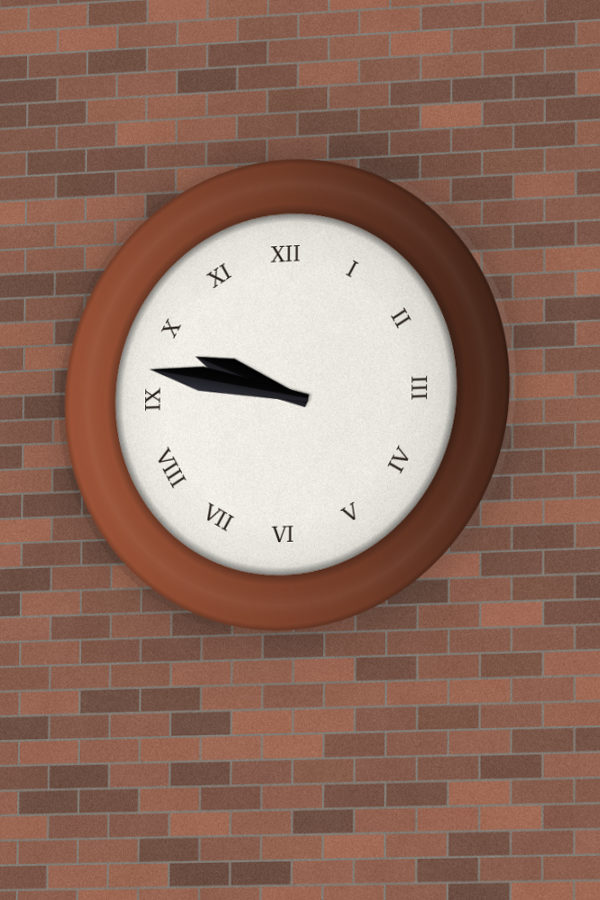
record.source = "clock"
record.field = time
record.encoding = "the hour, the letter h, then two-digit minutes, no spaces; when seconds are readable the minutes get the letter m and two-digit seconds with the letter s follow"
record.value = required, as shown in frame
9h47
